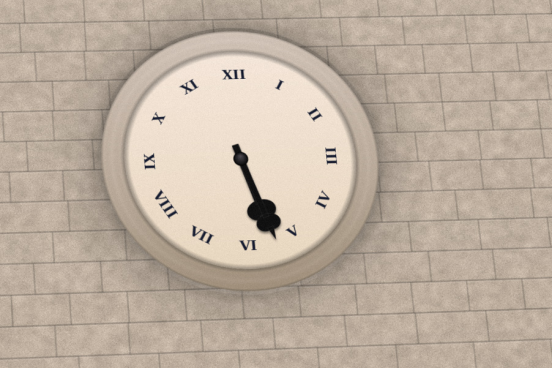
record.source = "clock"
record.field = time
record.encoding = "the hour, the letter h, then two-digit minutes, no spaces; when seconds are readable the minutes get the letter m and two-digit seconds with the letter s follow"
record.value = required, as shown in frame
5h27
